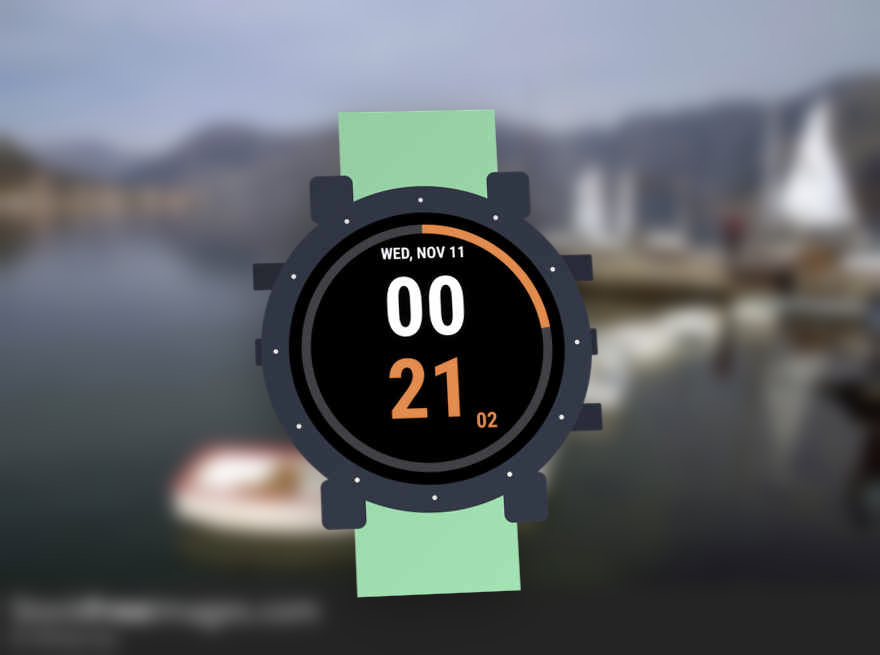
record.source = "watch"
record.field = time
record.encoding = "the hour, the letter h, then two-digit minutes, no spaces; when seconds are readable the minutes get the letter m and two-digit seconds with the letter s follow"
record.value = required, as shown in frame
0h21m02s
